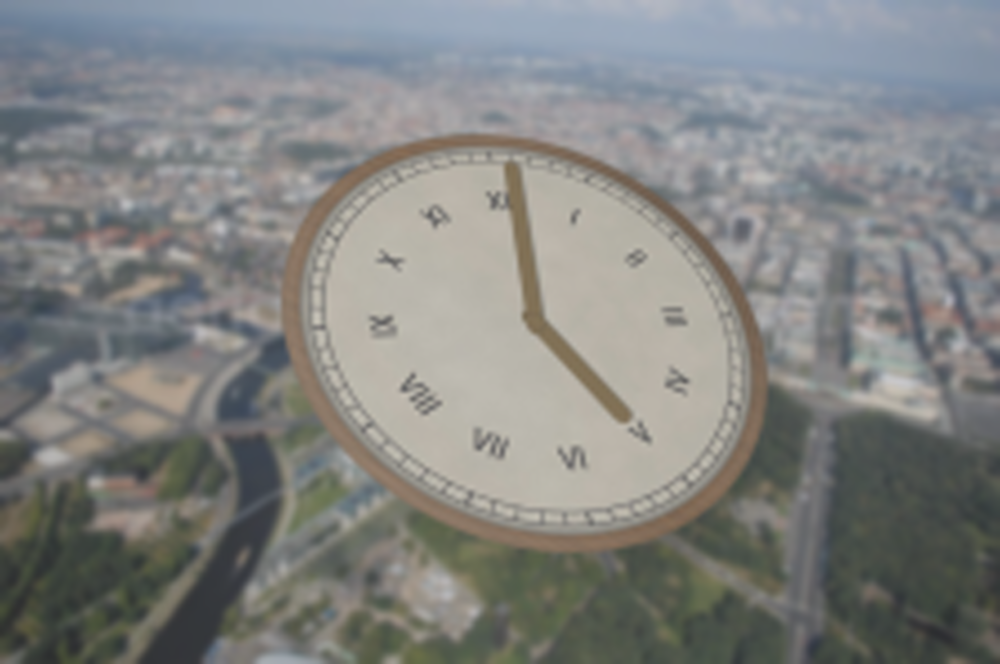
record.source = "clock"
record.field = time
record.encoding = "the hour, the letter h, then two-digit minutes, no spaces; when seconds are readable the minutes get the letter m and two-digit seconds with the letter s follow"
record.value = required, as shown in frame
5h01
